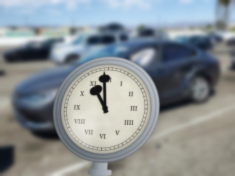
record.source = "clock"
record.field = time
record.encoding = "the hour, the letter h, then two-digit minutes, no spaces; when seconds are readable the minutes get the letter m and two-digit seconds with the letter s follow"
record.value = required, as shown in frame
10h59
